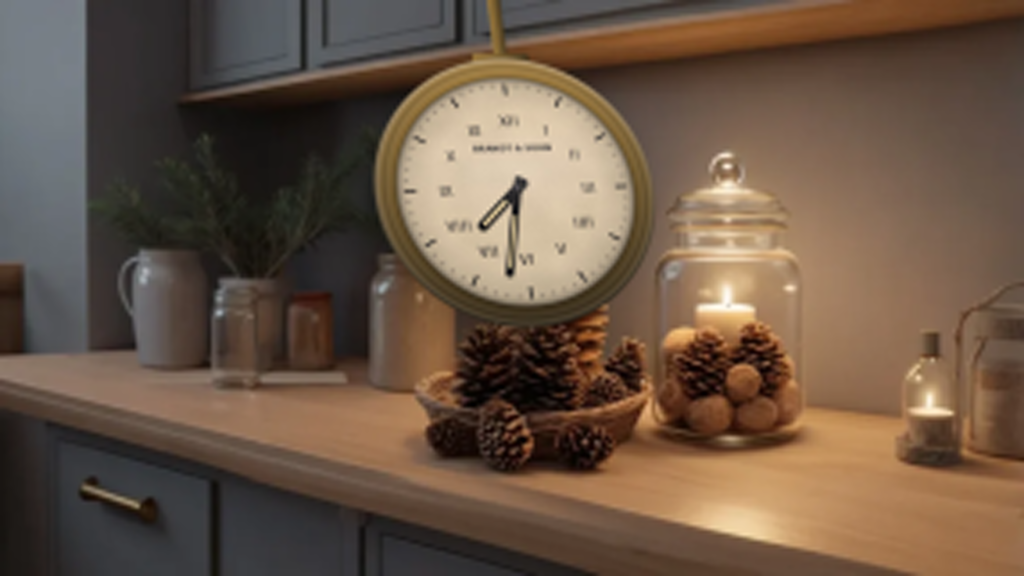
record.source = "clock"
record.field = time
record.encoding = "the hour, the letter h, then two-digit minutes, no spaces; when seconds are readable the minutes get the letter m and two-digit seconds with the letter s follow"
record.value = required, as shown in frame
7h32
